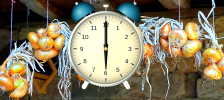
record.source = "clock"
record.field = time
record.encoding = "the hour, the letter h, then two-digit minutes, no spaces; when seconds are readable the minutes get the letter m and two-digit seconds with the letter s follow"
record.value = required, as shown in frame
6h00
